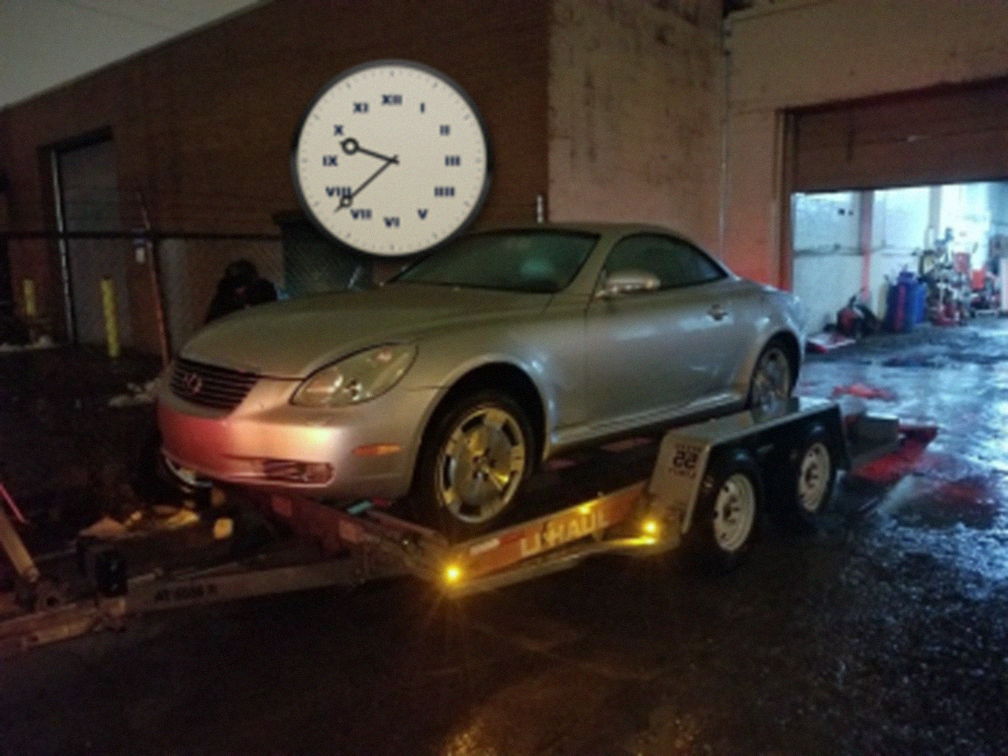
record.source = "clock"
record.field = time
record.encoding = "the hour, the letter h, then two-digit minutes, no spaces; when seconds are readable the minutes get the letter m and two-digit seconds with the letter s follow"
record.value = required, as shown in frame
9h38
